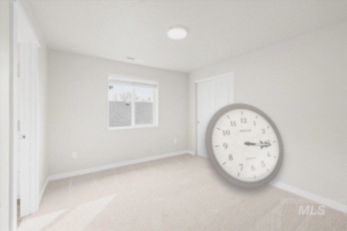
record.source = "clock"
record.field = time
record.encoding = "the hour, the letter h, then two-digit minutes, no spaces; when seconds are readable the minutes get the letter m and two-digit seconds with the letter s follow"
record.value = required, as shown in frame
3h16
